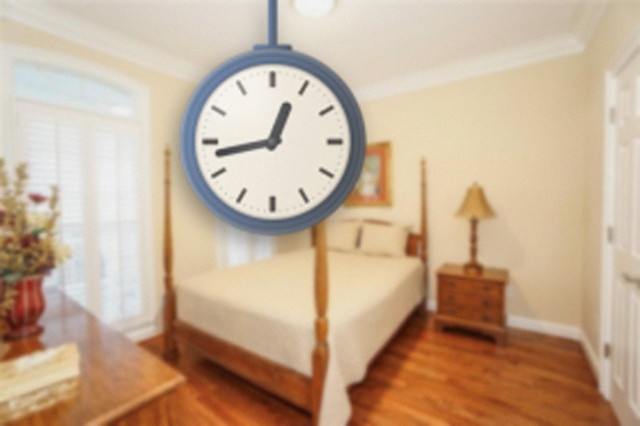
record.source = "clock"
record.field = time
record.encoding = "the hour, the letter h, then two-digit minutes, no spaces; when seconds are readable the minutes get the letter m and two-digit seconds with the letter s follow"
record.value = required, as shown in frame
12h43
